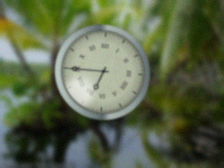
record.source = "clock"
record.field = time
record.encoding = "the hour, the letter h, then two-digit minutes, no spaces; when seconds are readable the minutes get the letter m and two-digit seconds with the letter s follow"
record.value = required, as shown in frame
6h45
